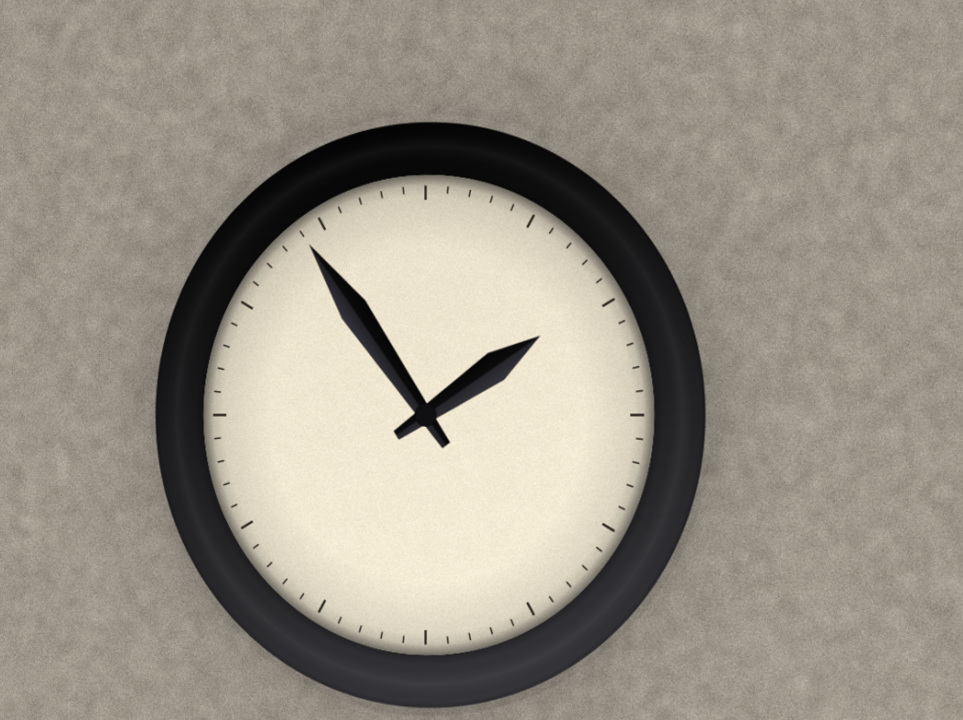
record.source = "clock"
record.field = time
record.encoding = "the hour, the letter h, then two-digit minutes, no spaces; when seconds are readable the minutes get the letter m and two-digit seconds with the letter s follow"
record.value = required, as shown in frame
1h54
